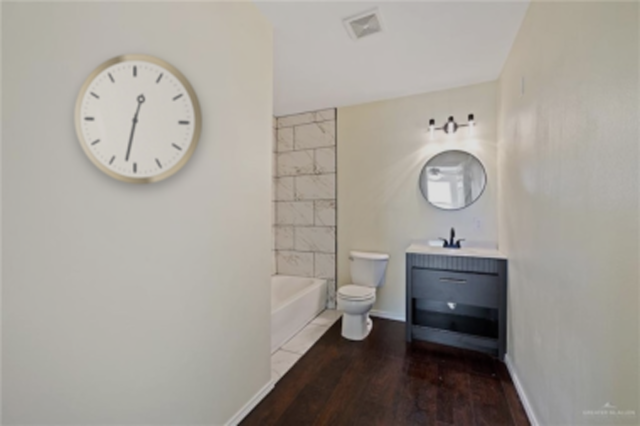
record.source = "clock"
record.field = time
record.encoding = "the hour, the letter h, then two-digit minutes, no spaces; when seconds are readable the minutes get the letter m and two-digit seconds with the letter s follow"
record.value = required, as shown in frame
12h32
